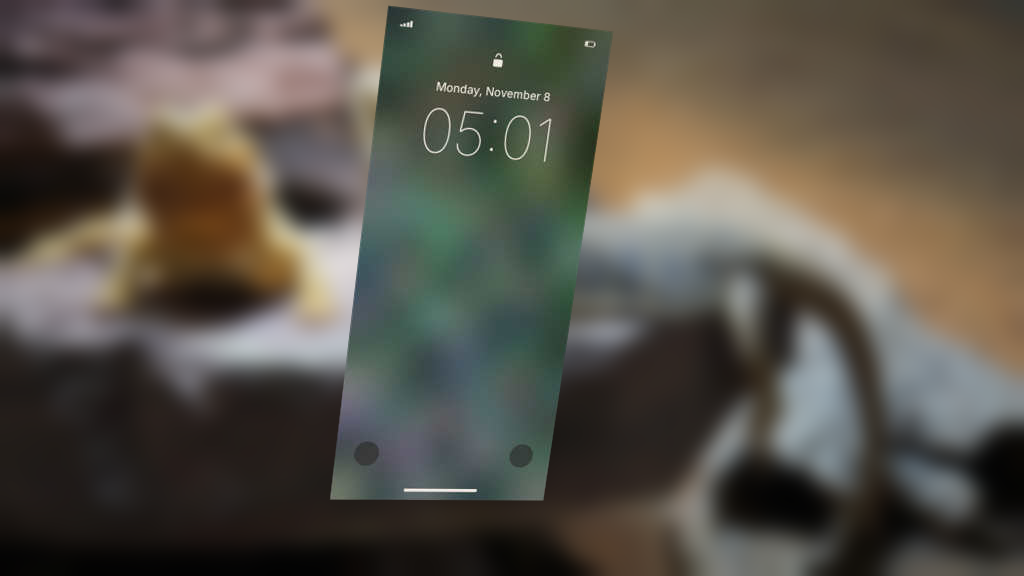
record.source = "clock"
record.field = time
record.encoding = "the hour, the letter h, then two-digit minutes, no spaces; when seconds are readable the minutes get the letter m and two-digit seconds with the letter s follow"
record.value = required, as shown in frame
5h01
